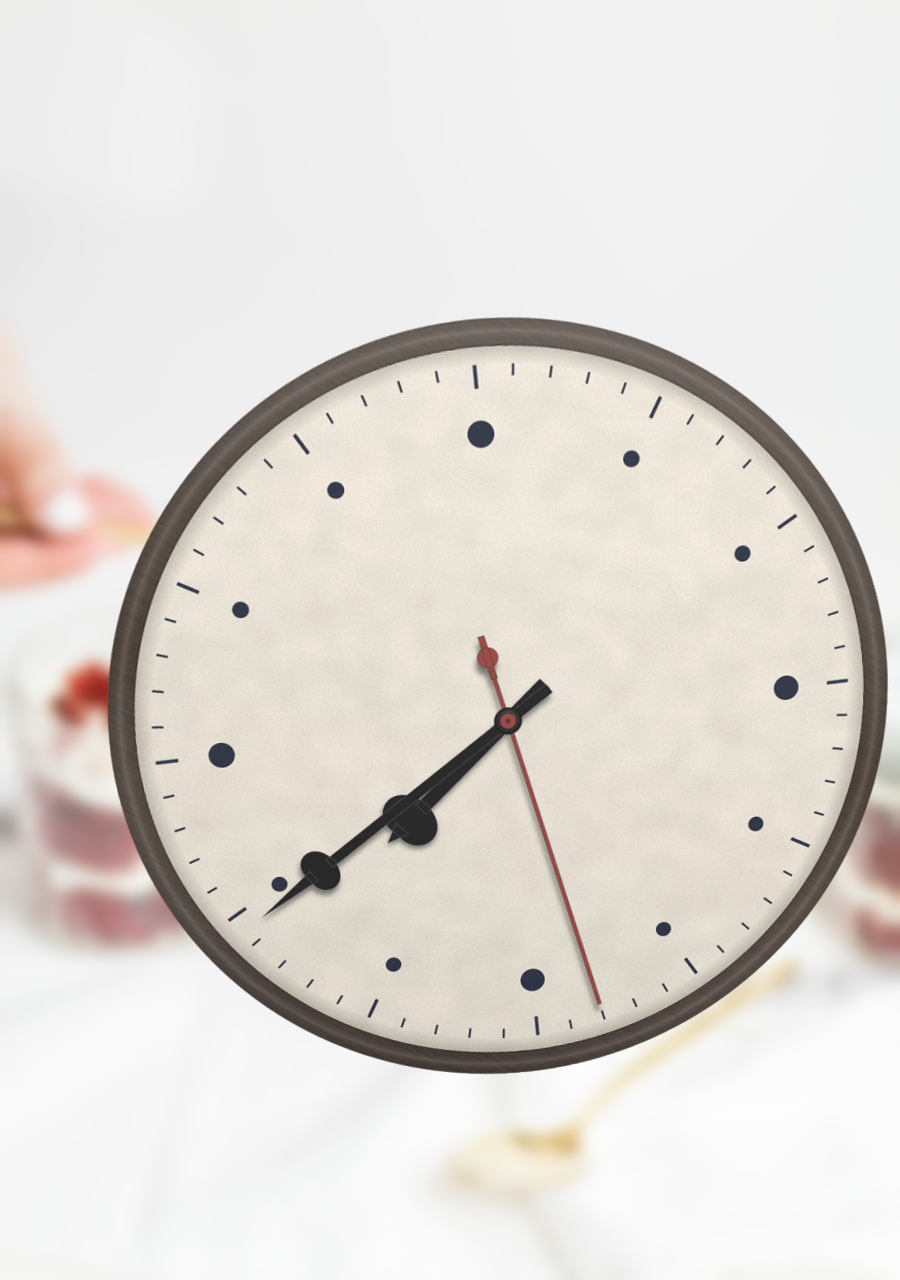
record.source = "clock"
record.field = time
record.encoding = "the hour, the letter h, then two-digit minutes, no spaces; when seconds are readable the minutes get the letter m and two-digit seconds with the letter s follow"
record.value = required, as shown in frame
7h39m28s
